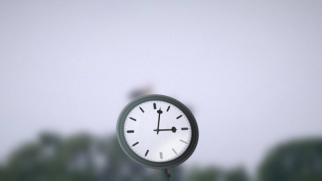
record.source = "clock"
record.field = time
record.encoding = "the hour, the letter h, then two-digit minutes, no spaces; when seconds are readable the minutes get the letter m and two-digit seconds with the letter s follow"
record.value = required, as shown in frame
3h02
